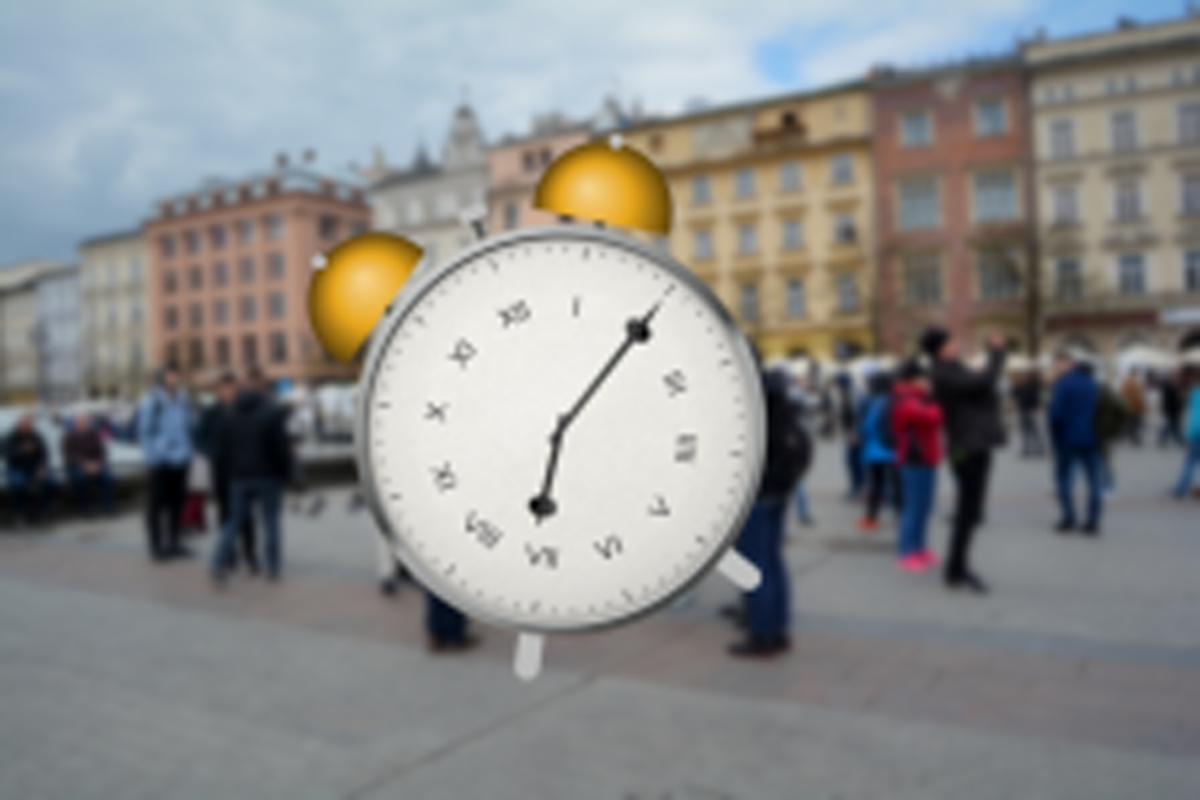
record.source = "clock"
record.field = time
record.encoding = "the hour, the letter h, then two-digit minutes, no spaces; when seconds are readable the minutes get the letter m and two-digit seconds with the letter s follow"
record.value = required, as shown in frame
7h10
